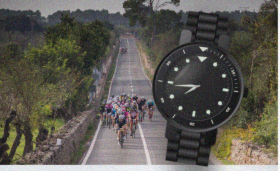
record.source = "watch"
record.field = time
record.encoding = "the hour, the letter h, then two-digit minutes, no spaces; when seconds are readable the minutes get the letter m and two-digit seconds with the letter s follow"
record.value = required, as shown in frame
7h44
